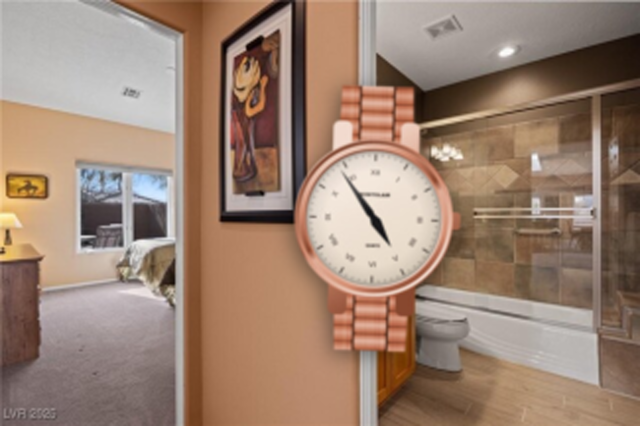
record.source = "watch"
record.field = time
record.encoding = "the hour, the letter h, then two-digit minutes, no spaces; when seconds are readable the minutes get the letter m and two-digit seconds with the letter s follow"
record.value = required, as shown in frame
4h54
